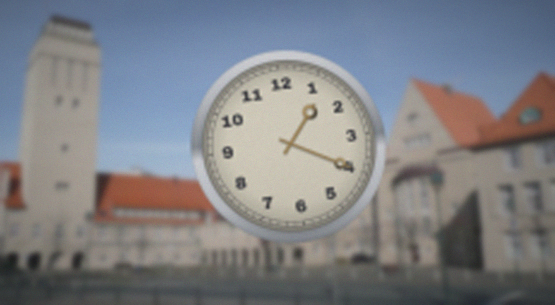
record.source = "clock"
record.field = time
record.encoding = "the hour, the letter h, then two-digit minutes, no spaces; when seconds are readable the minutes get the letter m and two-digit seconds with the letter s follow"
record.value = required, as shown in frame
1h20
